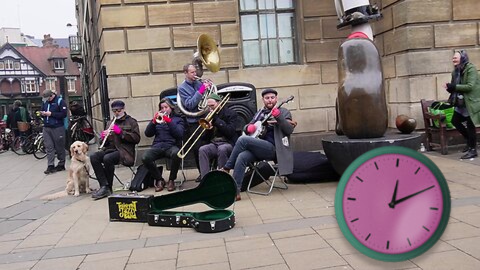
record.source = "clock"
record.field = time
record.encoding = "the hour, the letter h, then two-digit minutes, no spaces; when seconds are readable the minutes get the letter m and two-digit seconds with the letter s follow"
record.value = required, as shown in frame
12h10
